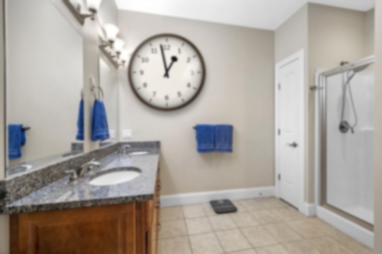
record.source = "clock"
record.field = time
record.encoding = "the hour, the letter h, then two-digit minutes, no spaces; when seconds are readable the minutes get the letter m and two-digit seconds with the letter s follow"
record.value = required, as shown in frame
12h58
